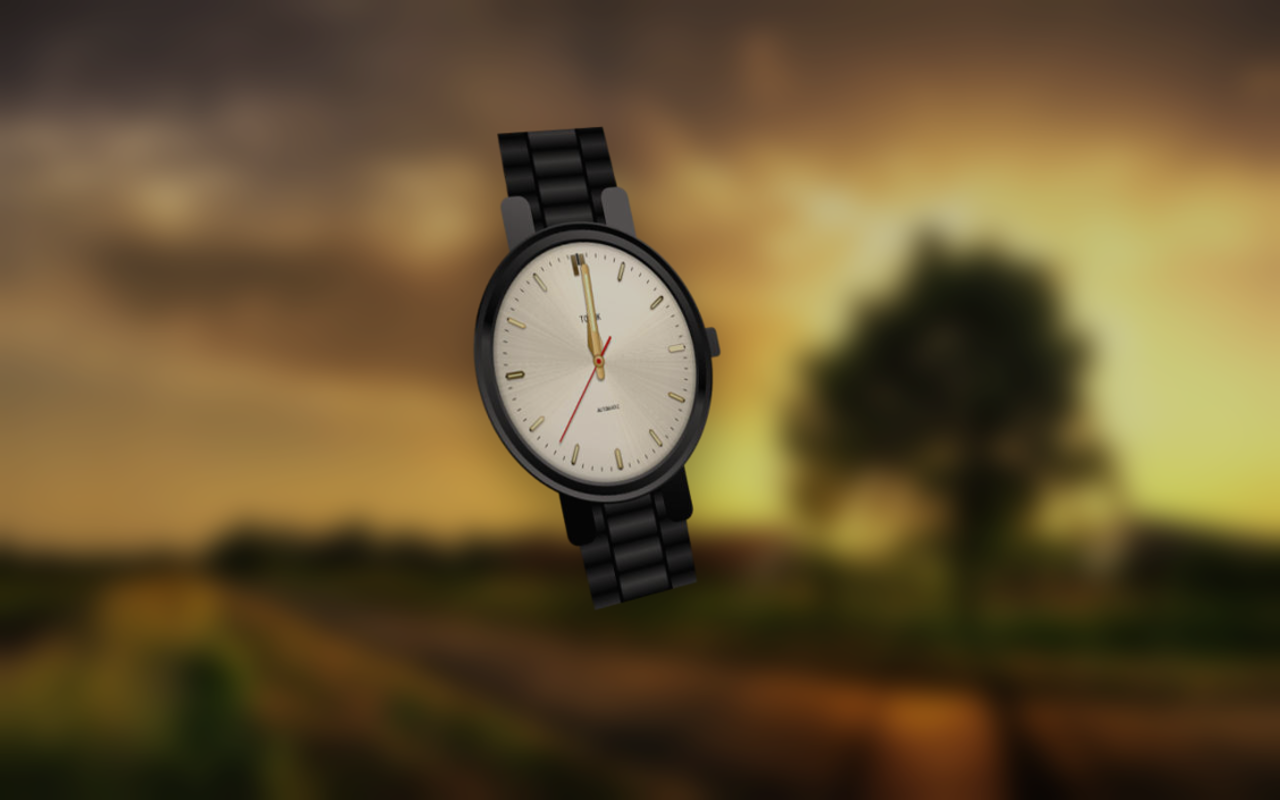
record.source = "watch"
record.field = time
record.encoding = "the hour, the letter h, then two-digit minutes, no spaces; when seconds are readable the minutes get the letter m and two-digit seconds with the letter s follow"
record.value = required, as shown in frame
12h00m37s
